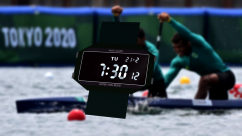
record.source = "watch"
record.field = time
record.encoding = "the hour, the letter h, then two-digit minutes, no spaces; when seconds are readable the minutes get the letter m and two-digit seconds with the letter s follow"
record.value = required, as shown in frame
7h30m12s
